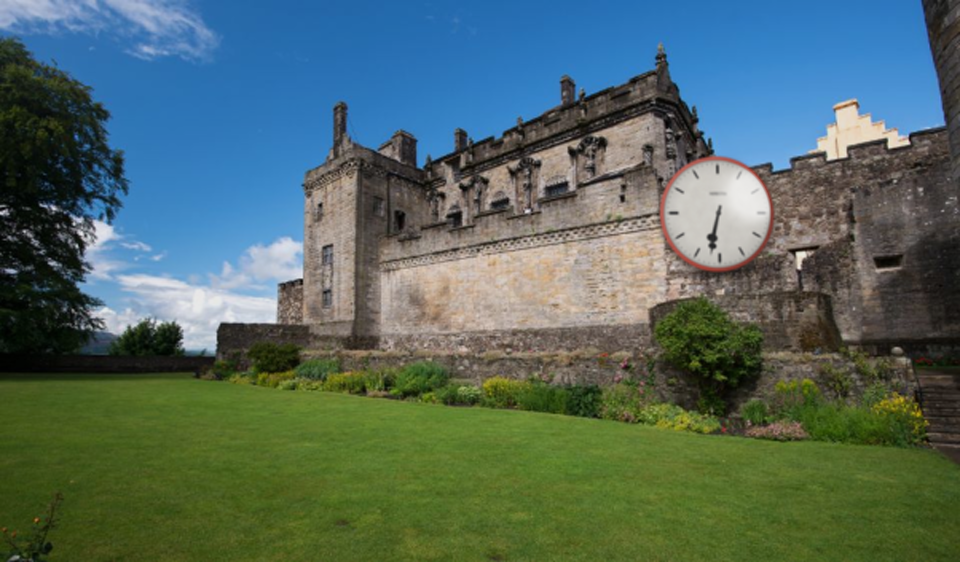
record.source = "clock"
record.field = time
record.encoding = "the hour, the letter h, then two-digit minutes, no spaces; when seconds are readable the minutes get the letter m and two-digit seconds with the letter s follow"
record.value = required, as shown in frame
6h32
